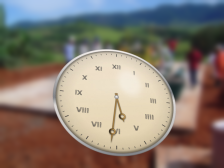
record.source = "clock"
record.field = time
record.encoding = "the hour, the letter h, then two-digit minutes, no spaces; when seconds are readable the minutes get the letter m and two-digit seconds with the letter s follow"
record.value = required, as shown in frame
5h31
